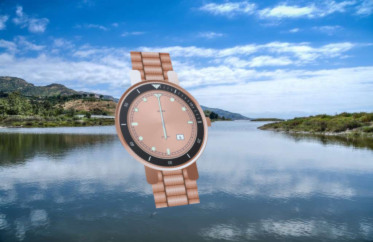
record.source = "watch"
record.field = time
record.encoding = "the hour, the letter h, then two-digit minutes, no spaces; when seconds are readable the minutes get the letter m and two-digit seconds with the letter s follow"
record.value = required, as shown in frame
6h00
